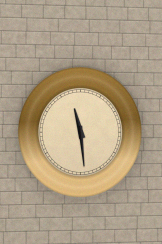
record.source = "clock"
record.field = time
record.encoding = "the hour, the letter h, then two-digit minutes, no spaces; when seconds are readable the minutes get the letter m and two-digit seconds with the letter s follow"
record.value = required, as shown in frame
11h29
